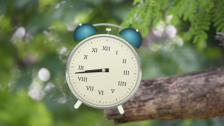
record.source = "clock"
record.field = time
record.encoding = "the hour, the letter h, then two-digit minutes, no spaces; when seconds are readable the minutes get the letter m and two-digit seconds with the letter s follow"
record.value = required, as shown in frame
8h43
